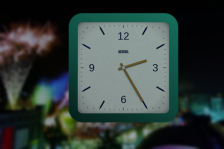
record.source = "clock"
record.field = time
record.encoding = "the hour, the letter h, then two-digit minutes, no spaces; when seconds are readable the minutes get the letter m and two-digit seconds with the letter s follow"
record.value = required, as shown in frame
2h25
